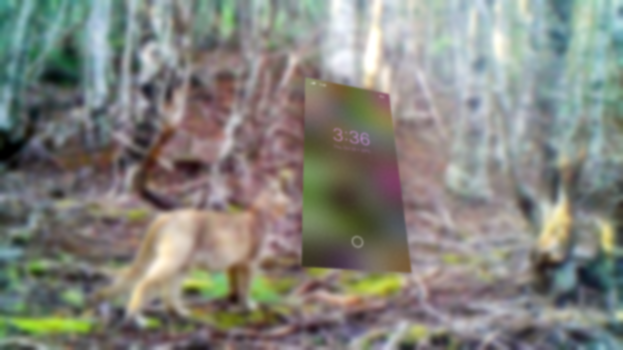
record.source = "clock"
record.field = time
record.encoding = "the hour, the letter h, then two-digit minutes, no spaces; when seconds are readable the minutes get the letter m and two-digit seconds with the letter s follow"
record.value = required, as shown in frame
3h36
